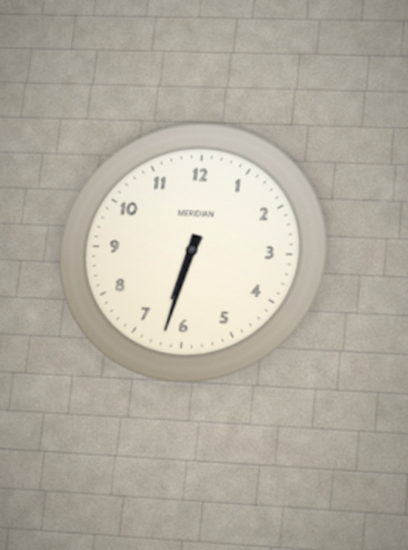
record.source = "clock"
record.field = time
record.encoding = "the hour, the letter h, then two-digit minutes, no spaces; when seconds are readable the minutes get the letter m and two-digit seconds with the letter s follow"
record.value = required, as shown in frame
6h32
